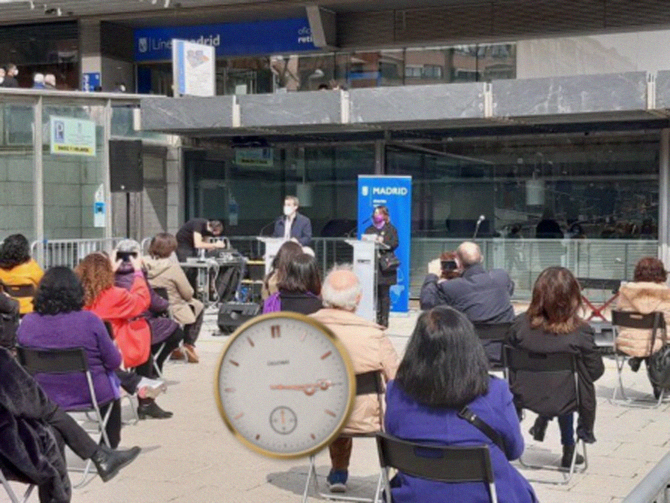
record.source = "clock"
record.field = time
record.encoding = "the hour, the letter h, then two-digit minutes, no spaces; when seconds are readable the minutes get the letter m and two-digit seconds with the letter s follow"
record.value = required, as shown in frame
3h15
